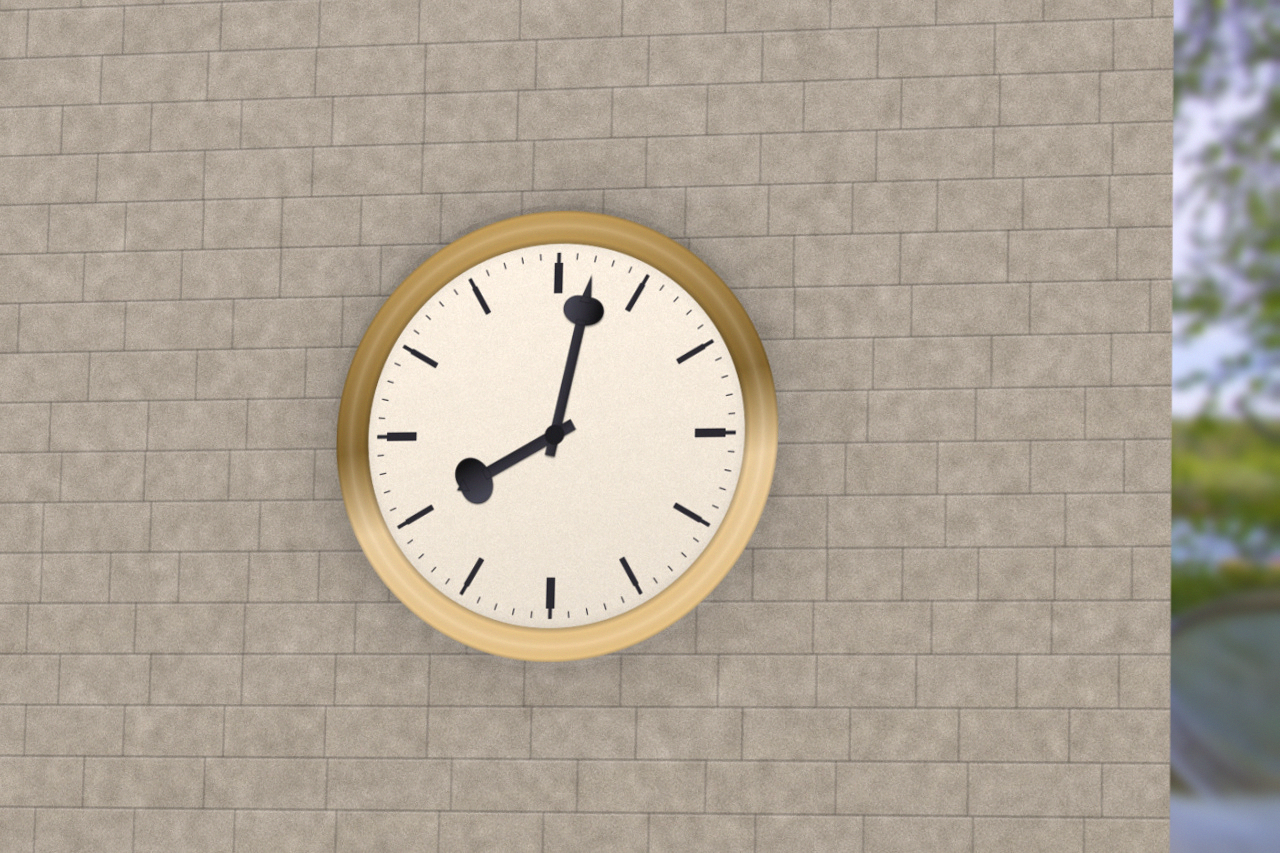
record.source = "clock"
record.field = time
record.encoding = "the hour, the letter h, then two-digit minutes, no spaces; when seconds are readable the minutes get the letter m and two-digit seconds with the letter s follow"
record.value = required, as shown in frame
8h02
